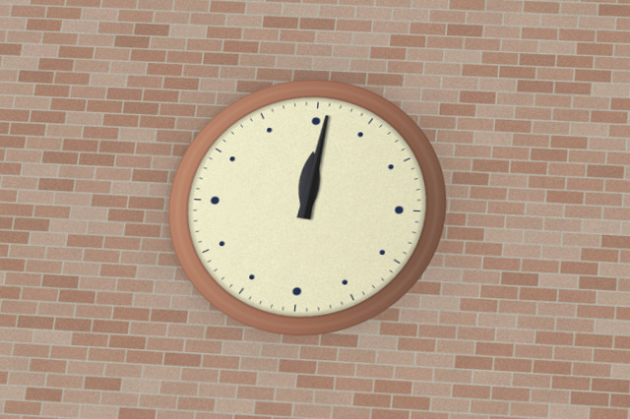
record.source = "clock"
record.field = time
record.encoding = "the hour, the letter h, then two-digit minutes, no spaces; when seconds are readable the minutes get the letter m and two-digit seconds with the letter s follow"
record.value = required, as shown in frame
12h01
